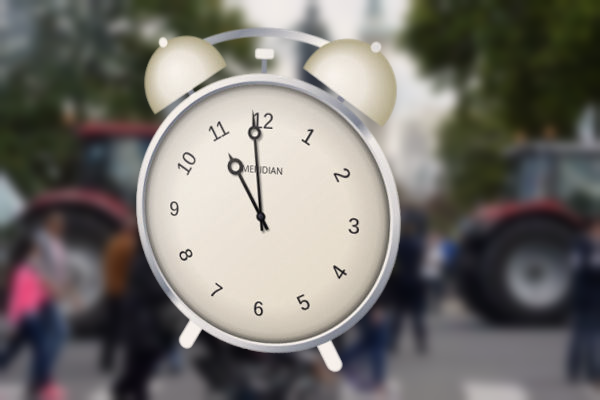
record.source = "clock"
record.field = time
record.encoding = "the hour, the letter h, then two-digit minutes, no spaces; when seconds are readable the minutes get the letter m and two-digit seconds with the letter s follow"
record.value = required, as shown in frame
10h59
